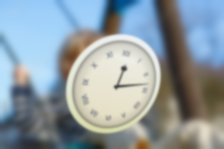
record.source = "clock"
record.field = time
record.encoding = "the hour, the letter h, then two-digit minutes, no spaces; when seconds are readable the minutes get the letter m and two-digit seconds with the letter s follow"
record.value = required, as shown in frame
12h13
